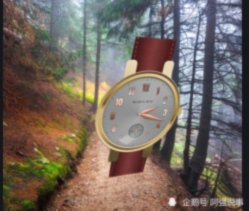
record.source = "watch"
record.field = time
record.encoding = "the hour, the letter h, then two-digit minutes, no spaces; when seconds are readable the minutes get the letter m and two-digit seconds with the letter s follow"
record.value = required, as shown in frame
2h18
